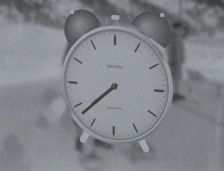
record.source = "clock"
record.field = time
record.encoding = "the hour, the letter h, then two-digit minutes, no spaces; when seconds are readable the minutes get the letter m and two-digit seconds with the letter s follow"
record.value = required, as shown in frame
7h38
